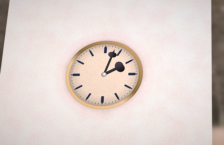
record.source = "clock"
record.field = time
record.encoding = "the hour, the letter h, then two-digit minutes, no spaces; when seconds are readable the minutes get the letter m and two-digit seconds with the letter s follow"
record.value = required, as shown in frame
2h03
